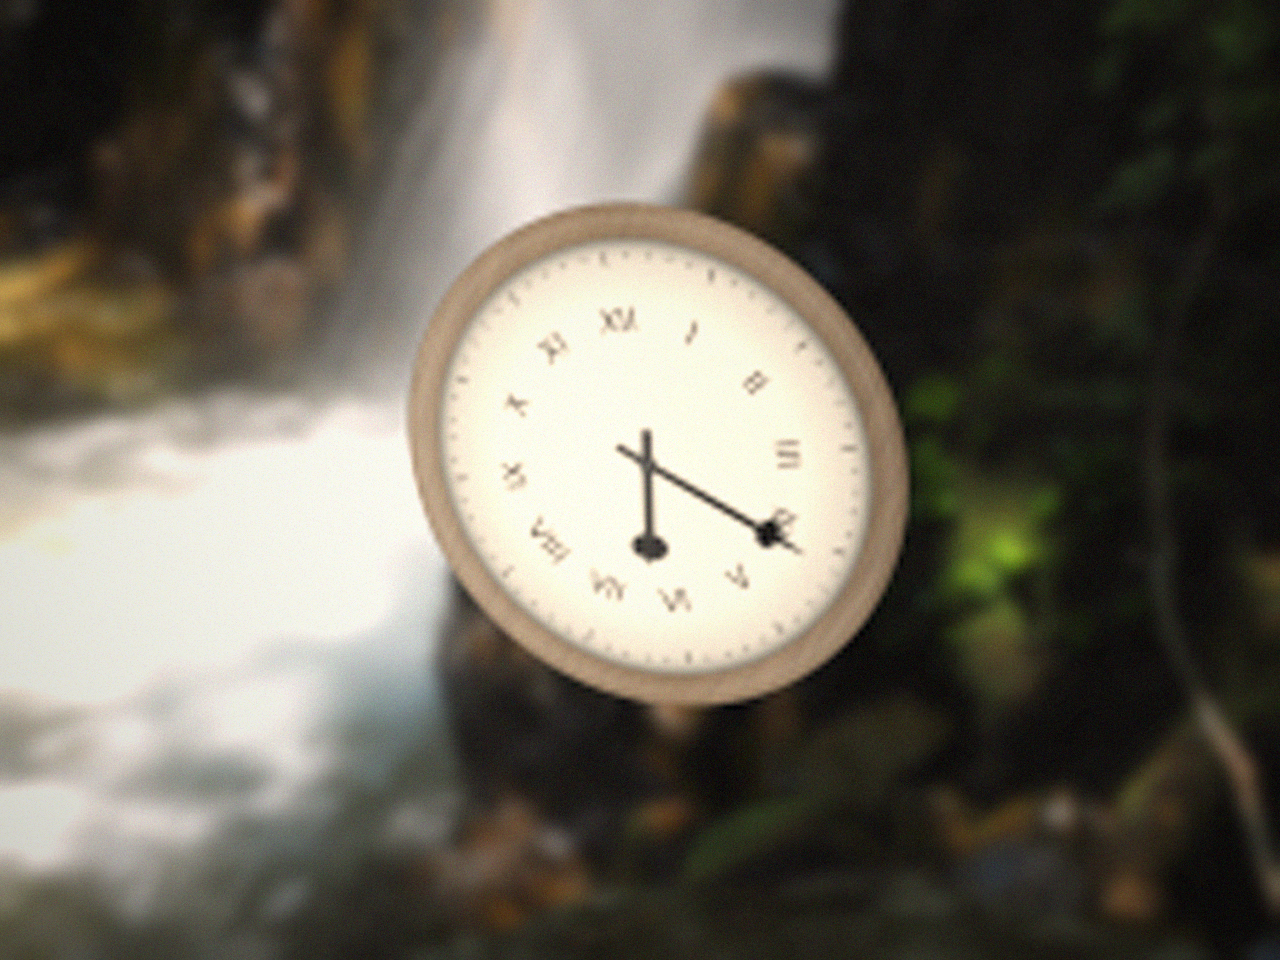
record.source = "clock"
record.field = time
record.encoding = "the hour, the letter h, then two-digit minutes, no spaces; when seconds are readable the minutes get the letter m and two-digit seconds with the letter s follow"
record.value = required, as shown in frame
6h21
